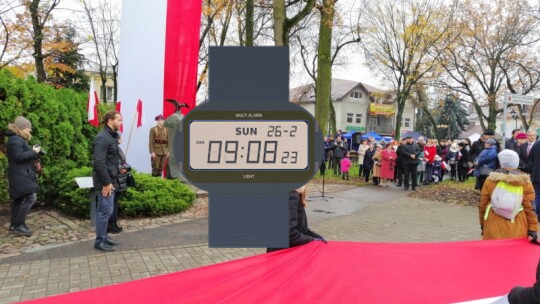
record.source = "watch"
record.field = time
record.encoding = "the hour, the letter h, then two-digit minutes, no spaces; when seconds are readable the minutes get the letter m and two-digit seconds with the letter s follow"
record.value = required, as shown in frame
9h08m23s
